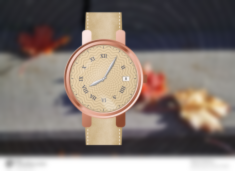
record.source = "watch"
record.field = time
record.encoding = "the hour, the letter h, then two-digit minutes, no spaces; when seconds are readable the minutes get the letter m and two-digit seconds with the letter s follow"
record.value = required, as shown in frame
8h05
